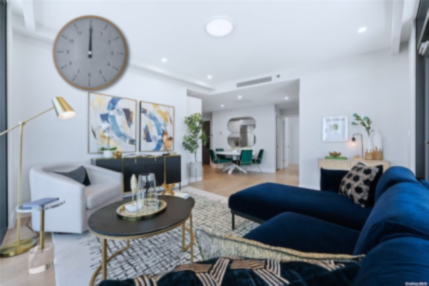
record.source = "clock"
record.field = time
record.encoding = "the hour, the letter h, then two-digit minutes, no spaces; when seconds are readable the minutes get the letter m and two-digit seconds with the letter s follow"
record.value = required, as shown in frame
12h00
